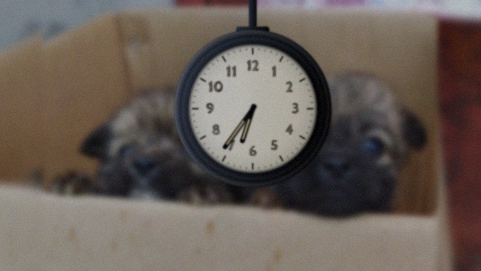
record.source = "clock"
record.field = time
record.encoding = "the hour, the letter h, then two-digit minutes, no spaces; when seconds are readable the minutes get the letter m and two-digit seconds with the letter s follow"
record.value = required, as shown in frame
6h36
